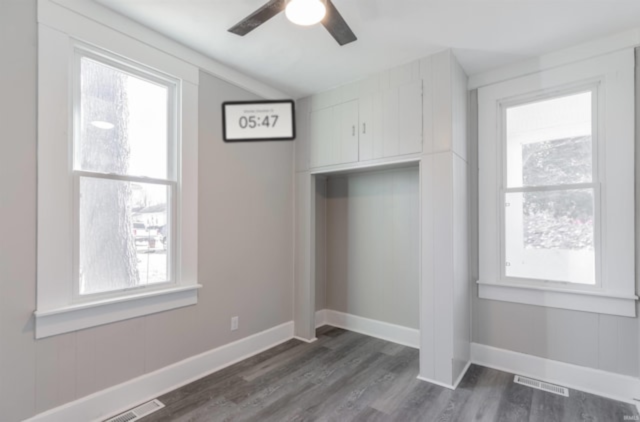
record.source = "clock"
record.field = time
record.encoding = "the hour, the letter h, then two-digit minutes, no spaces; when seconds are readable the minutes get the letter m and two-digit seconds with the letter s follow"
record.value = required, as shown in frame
5h47
